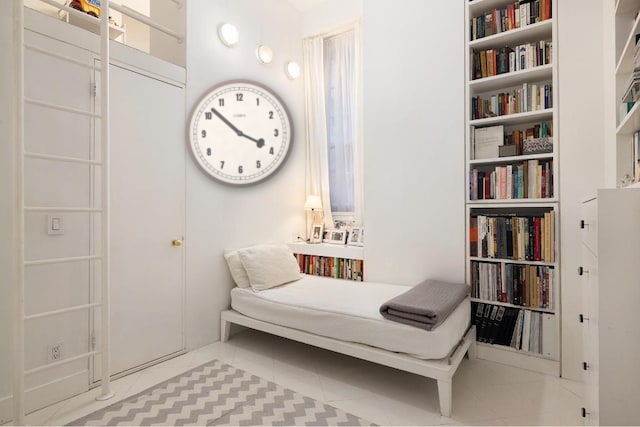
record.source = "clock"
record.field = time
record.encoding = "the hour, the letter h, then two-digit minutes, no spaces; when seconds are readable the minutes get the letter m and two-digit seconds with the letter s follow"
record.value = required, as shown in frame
3h52
